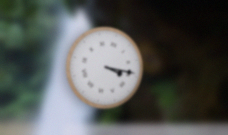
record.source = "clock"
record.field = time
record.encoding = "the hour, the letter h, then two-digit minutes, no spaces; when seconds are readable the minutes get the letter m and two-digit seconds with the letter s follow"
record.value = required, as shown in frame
3h14
